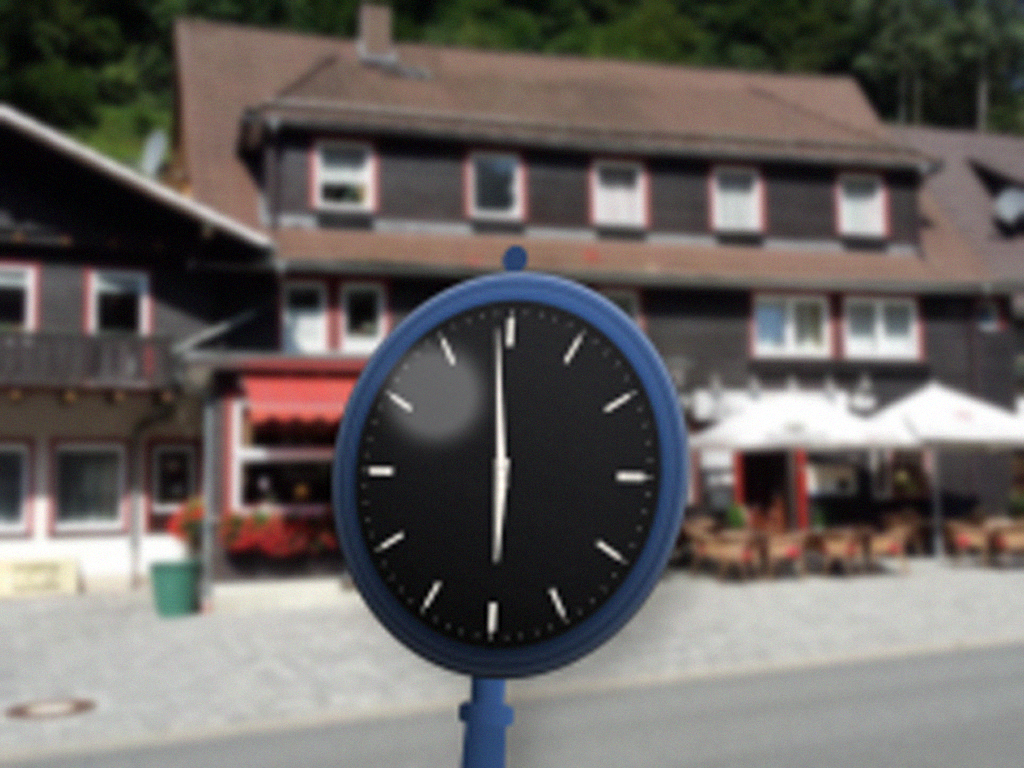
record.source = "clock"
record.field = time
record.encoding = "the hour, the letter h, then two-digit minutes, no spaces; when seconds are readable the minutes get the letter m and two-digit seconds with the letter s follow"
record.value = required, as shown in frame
5h59
